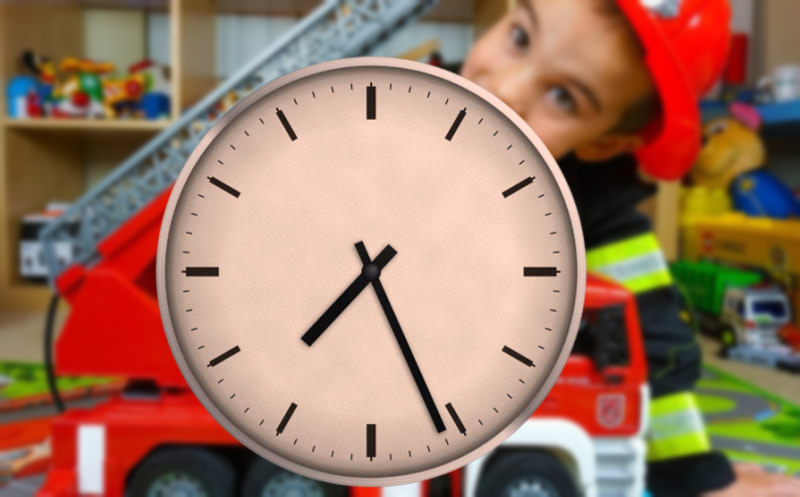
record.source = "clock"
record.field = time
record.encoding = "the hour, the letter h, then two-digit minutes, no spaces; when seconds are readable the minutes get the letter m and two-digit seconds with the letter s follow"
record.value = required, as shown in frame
7h26
